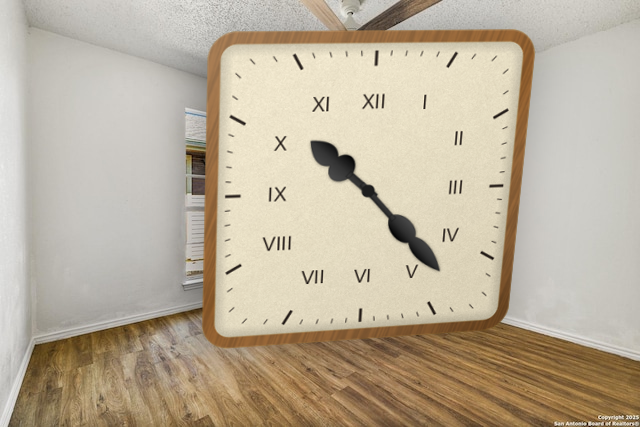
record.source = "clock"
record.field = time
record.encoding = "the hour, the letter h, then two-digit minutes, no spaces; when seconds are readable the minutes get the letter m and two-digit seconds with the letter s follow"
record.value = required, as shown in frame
10h23
